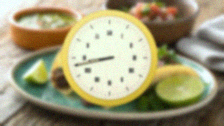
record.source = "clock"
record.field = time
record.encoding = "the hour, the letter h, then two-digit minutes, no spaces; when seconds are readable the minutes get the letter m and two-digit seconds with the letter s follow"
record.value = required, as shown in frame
8h43
